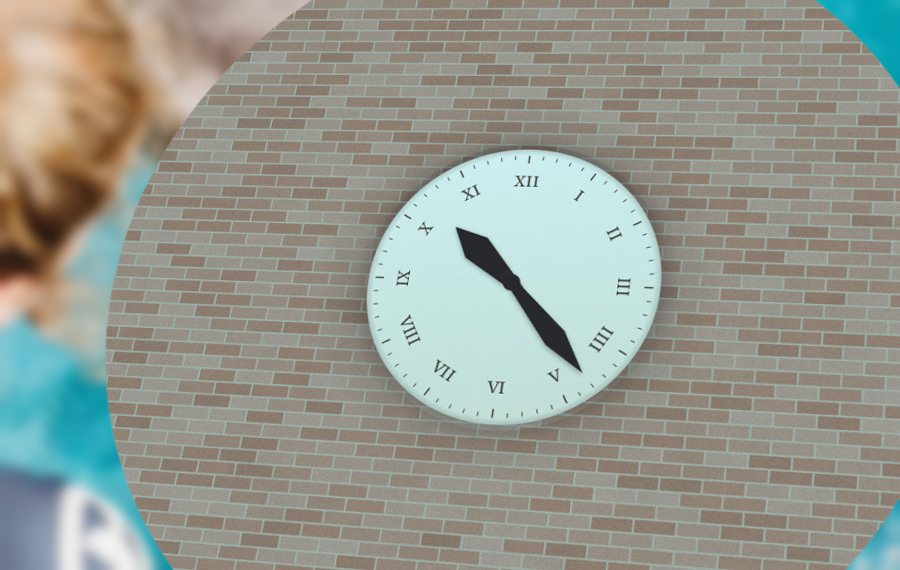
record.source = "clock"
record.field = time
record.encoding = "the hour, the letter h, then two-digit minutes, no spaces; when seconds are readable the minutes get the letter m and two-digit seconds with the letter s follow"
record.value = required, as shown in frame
10h23
